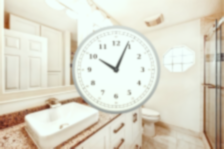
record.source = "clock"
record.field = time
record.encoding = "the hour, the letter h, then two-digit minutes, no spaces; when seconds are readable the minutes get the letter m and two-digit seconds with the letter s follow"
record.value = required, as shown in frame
10h04
